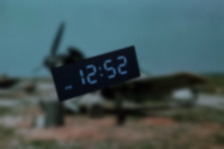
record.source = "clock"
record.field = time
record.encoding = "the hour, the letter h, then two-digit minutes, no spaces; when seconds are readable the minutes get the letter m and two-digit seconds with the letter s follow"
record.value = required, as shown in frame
12h52
